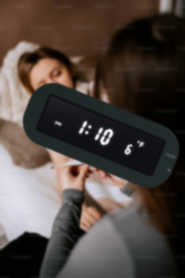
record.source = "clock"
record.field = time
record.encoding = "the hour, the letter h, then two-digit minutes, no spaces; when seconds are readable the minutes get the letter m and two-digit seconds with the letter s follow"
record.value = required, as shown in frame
1h10
